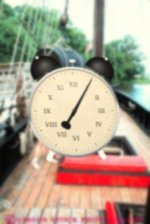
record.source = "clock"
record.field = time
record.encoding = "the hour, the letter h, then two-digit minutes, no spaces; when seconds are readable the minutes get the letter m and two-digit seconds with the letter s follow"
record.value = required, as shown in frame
7h05
